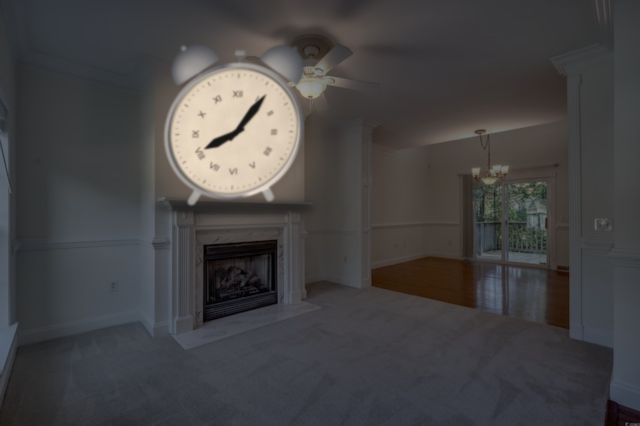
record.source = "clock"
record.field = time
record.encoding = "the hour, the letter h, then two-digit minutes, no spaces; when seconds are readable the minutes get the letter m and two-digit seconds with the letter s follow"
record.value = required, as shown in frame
8h06
